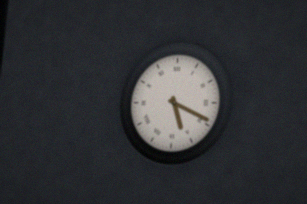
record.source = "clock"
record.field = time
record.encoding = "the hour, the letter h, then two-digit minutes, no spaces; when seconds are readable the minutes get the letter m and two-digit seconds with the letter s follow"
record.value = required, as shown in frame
5h19
